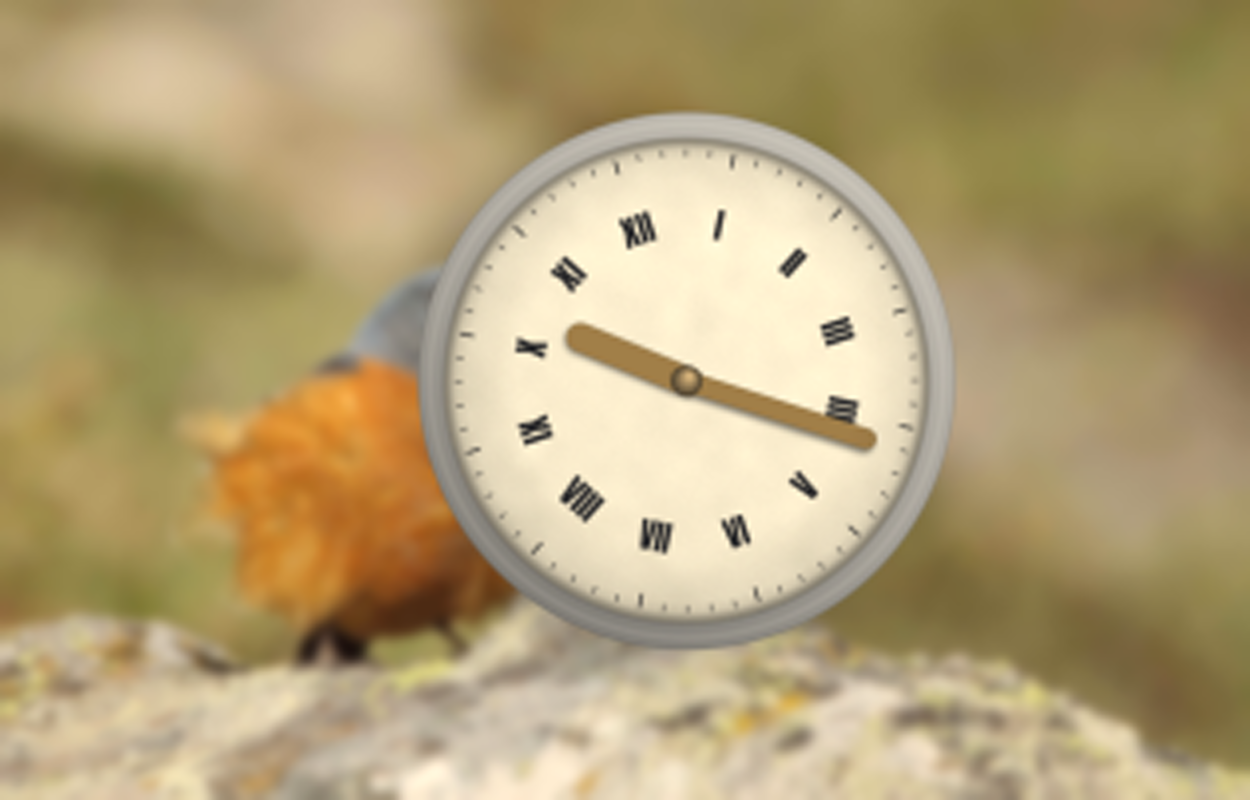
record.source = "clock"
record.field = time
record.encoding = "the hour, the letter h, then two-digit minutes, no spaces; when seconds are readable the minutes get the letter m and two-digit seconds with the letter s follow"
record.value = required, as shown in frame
10h21
